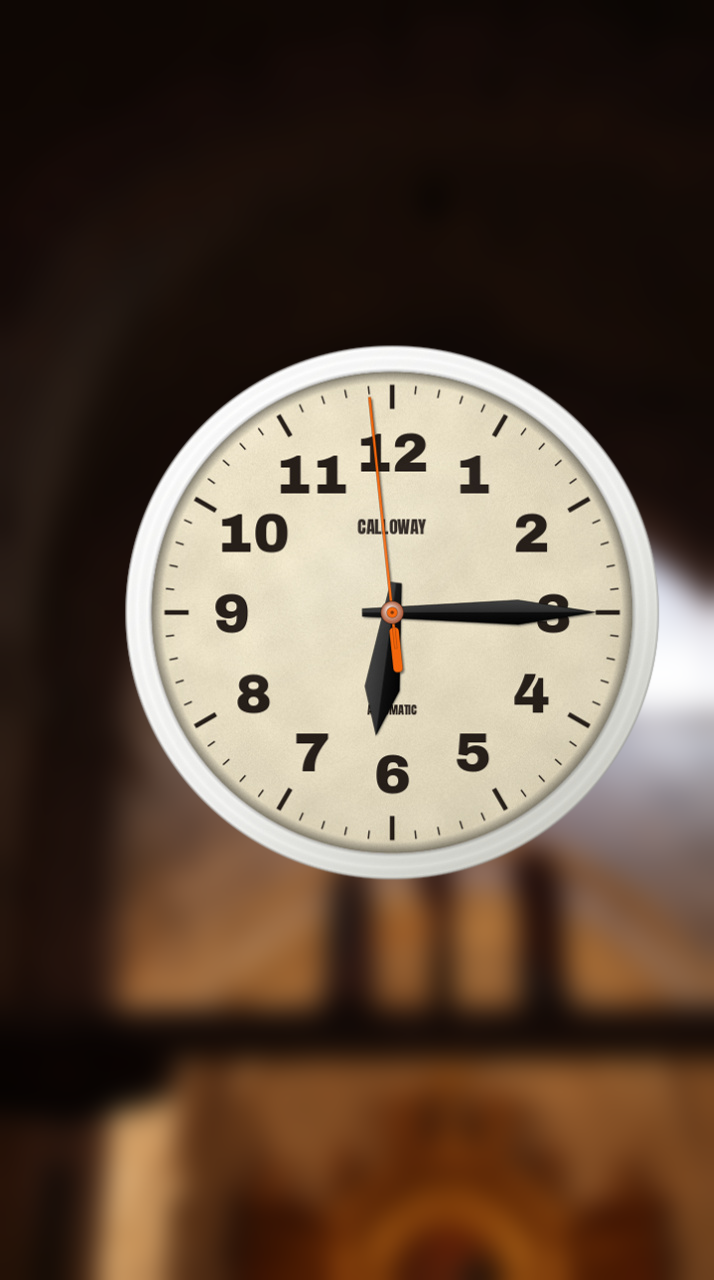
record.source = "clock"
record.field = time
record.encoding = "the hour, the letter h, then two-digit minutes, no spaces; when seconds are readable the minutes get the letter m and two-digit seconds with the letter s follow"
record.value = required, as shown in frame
6h14m59s
